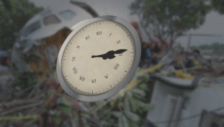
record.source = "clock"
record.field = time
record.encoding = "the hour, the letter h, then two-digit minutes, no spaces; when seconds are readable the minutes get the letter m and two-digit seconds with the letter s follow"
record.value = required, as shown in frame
3h14
